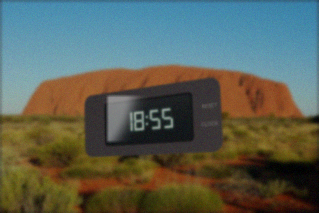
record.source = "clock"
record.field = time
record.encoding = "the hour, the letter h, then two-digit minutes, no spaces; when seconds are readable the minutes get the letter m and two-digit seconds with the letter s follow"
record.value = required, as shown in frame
18h55
